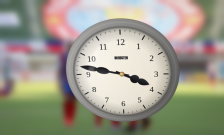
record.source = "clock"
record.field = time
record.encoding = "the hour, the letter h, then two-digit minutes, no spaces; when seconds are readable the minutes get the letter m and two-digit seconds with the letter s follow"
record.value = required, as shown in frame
3h47
